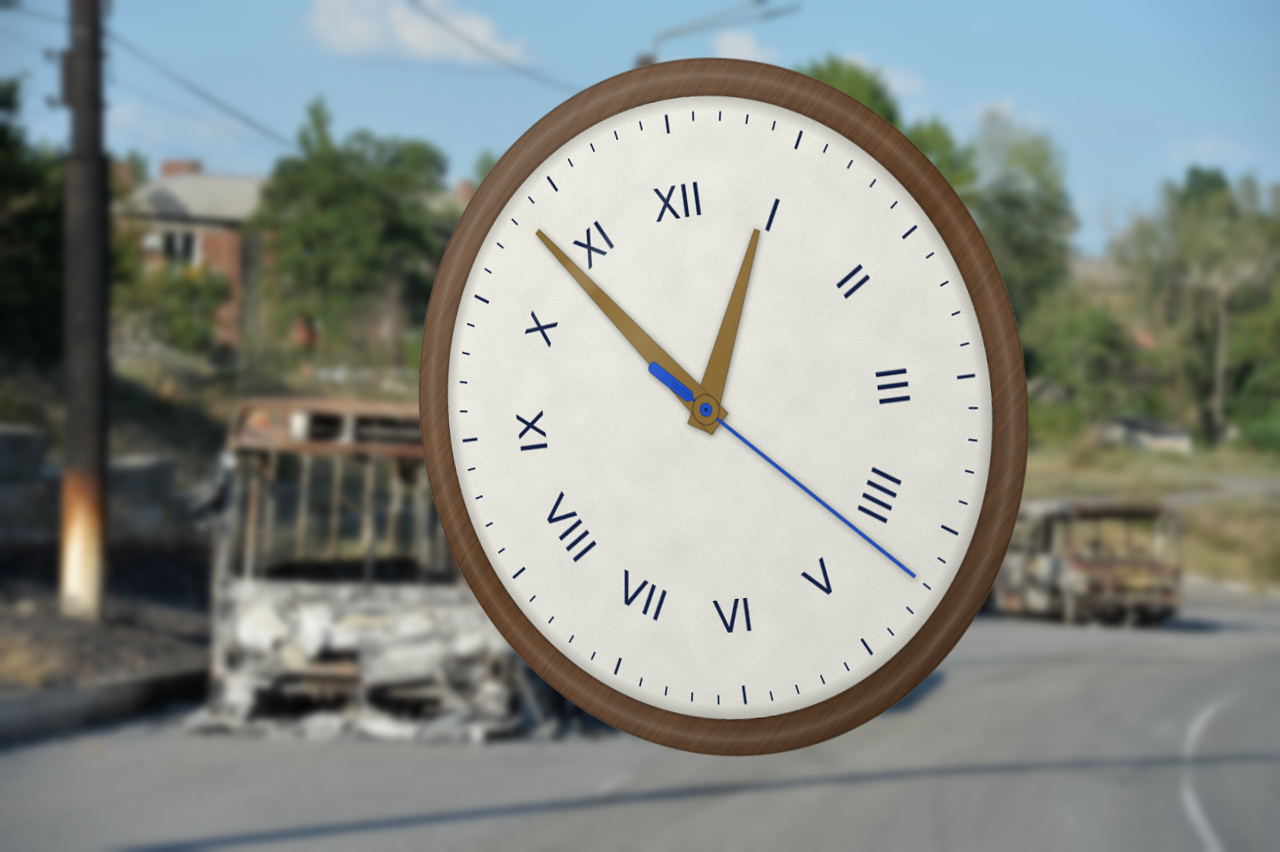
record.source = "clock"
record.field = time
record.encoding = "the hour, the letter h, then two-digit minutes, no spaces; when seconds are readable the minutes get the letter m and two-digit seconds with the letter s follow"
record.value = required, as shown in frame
12h53m22s
